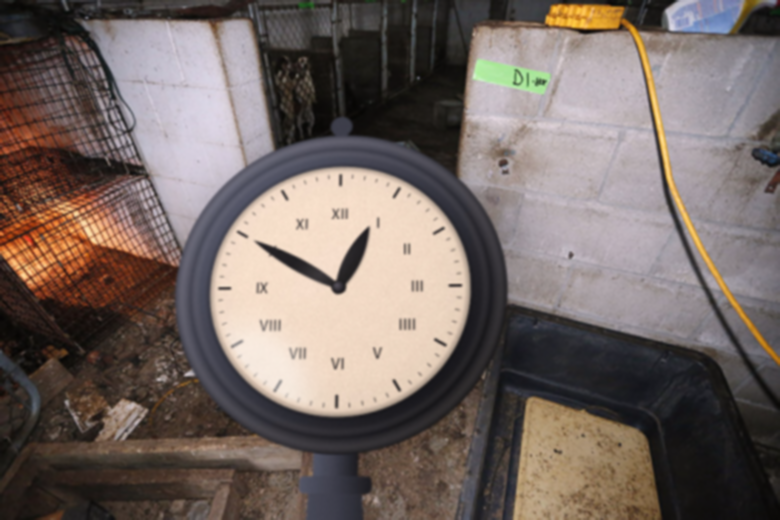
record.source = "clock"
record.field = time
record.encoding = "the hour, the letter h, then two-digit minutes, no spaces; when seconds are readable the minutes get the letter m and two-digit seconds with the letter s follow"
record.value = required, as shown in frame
12h50
